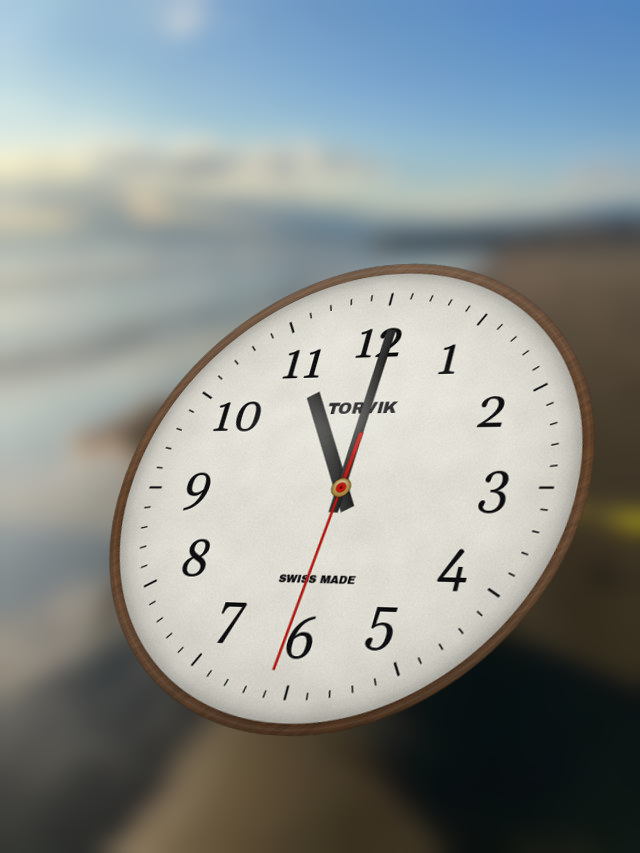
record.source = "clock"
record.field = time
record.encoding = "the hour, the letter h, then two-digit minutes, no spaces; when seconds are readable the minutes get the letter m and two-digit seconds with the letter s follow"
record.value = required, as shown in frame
11h00m31s
